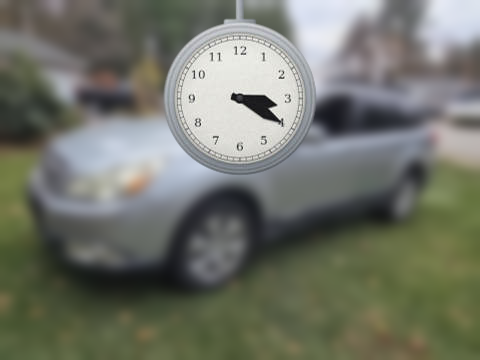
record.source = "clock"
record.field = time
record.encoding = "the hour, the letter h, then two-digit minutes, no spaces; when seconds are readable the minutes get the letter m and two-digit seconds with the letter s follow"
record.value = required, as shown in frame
3h20
